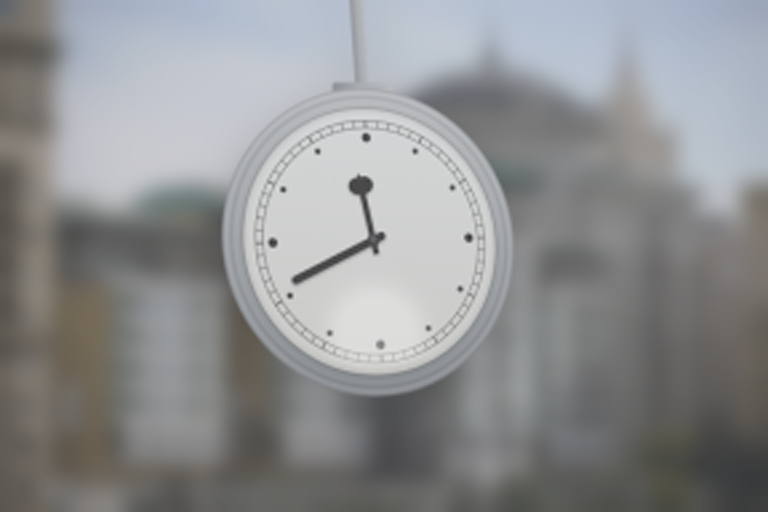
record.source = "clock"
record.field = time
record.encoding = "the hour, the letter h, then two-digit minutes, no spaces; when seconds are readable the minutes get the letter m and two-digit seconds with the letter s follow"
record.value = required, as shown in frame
11h41
